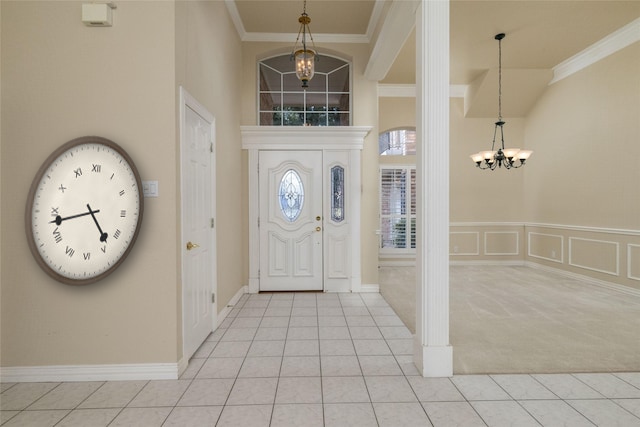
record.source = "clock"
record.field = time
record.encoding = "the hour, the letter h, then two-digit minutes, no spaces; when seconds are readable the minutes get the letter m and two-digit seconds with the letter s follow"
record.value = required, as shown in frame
4h43
